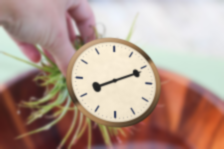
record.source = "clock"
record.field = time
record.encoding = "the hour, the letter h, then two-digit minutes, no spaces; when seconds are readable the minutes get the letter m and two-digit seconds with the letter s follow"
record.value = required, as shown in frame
8h11
